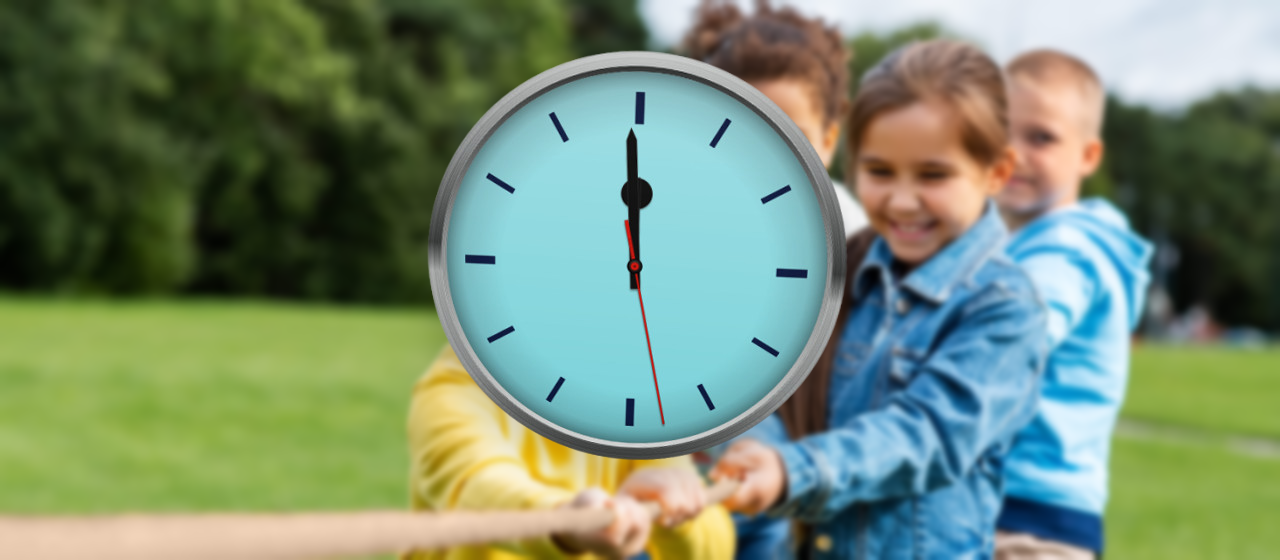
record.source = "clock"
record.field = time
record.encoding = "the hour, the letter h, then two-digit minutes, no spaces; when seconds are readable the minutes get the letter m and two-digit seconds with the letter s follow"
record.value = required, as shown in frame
11h59m28s
